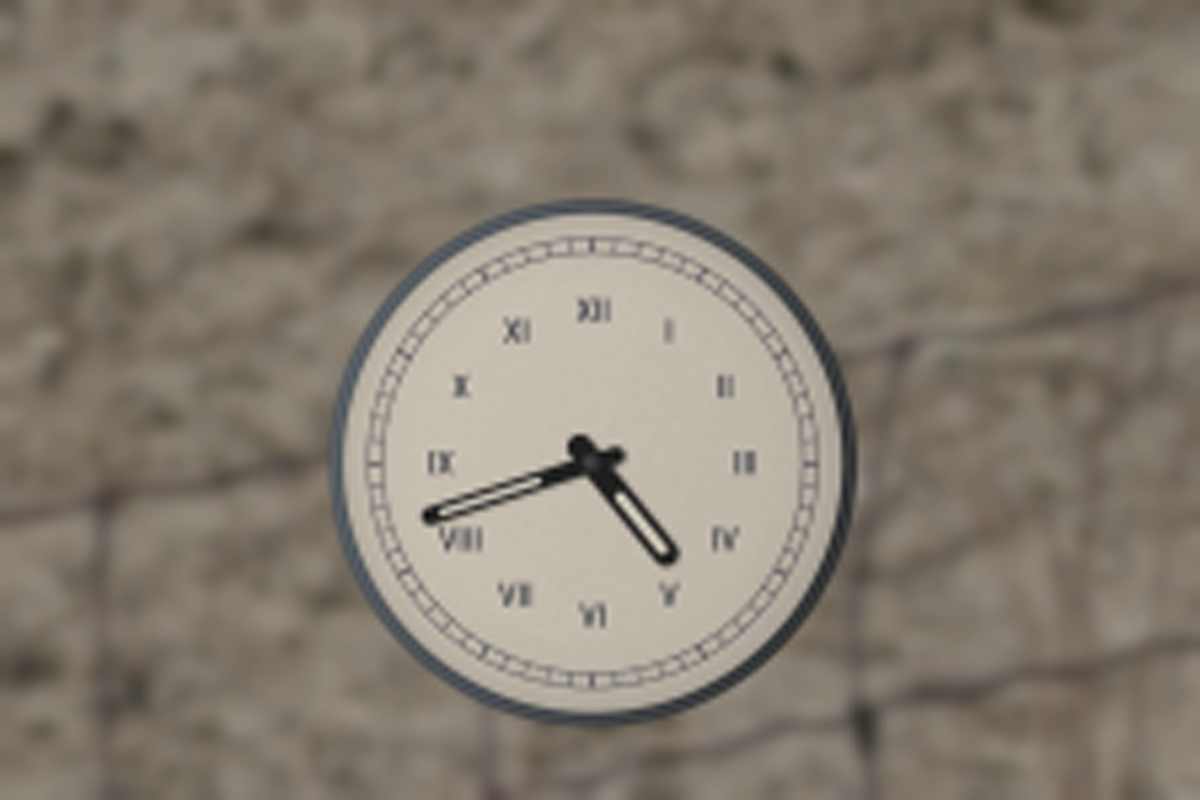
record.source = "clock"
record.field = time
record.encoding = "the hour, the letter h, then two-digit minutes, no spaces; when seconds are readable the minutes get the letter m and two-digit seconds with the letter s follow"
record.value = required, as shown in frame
4h42
